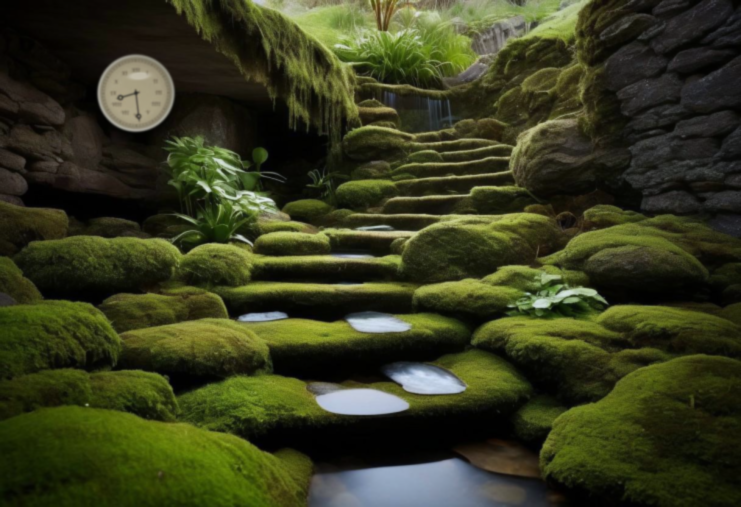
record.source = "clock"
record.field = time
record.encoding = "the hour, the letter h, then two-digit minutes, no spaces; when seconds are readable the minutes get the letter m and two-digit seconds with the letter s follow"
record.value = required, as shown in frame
8h29
